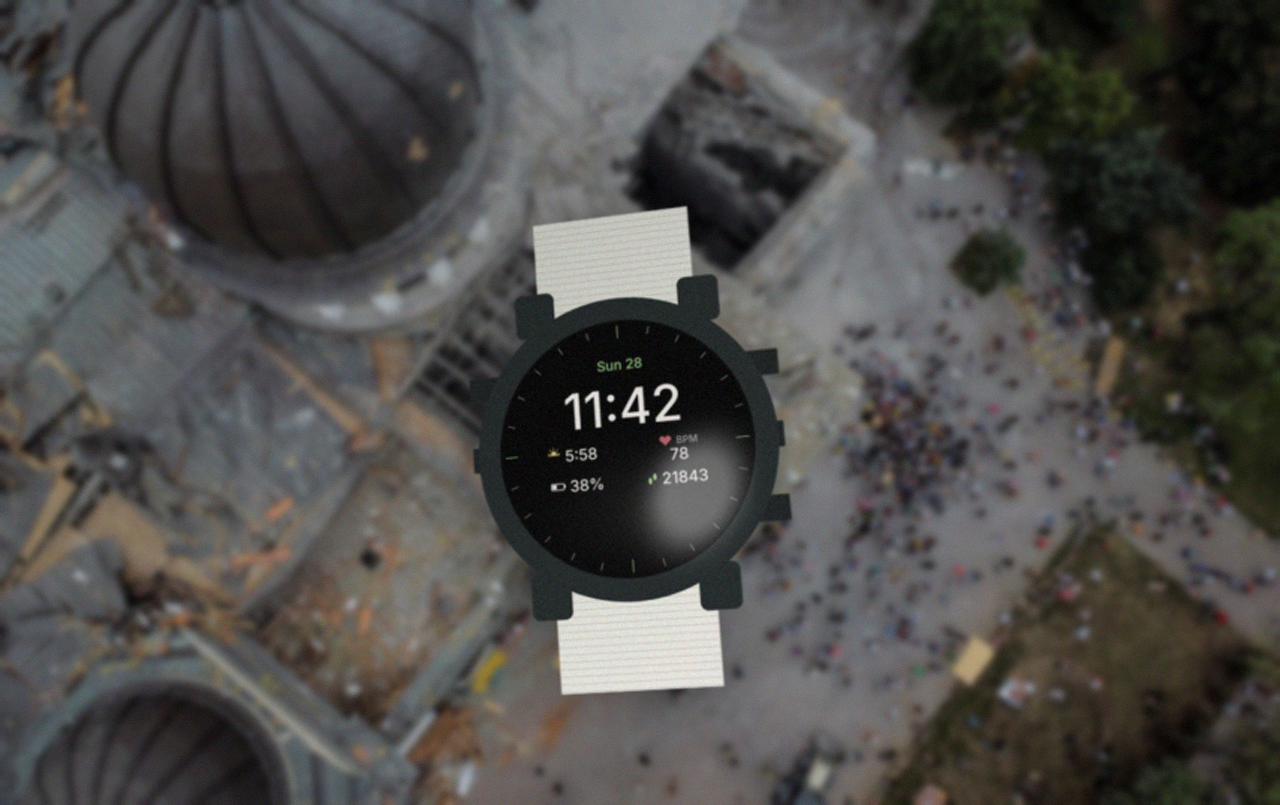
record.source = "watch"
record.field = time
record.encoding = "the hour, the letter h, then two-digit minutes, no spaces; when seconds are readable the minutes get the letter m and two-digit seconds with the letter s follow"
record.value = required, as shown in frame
11h42
